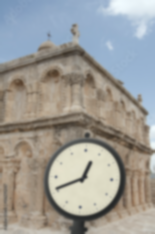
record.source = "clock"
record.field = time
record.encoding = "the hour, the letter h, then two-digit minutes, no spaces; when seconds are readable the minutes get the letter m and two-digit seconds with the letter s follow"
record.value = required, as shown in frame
12h41
